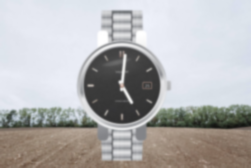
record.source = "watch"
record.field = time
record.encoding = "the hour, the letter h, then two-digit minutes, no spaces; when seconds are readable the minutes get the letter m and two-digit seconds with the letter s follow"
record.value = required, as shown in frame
5h01
